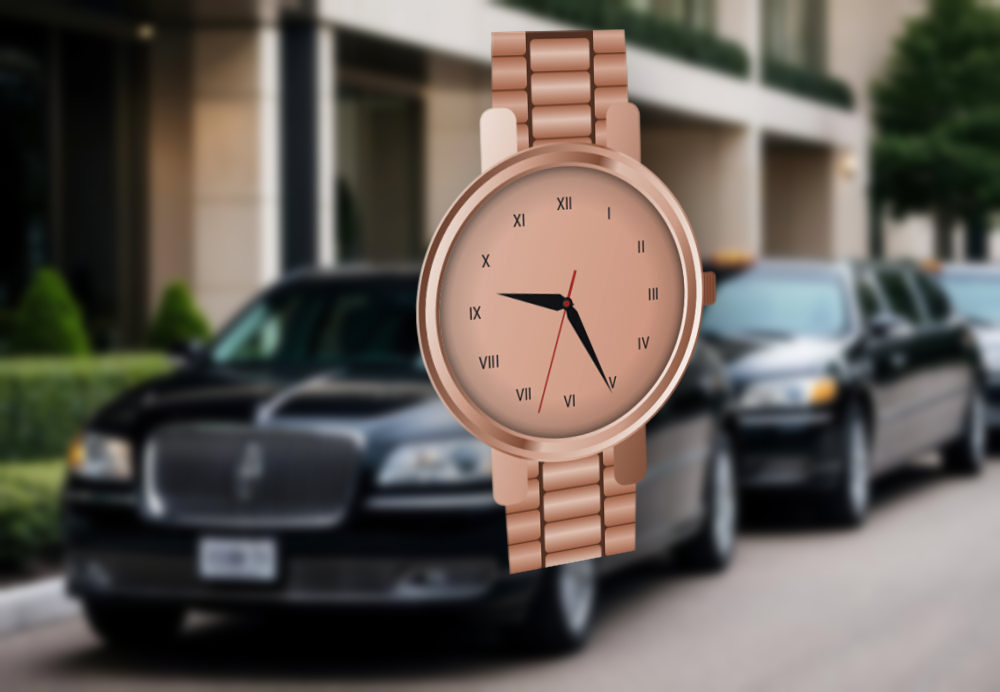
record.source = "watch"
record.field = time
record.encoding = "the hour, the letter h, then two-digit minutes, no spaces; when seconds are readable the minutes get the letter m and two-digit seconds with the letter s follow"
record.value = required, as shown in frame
9h25m33s
